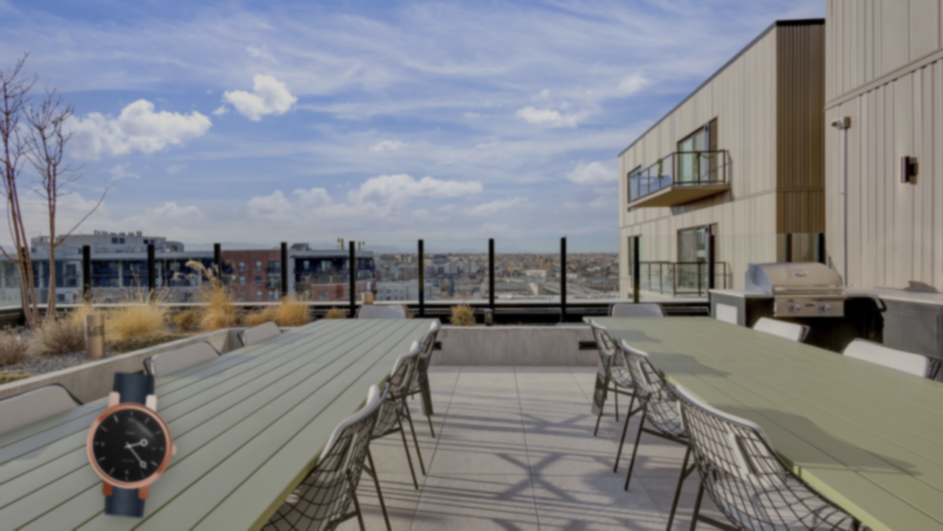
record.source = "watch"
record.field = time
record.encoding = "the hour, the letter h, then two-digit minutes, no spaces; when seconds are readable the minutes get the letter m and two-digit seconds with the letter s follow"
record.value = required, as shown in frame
2h23
